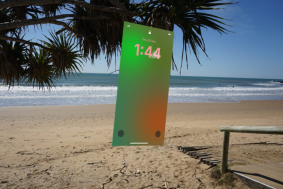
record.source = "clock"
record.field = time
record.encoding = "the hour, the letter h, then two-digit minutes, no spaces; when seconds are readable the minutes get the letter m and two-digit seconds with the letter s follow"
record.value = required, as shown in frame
1h44
